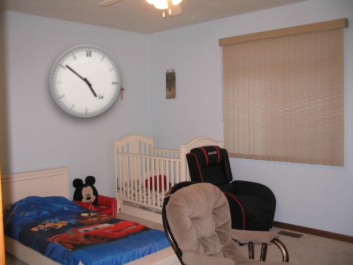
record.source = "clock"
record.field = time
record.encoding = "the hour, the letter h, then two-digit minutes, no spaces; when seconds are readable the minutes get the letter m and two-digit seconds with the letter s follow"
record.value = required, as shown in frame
4h51
